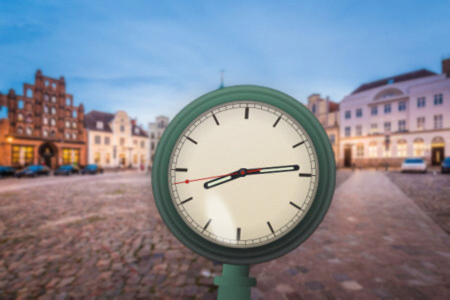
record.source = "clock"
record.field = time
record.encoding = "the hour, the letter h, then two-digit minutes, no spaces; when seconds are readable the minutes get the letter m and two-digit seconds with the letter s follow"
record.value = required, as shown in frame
8h13m43s
